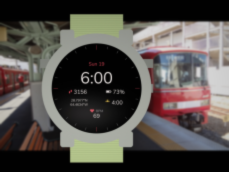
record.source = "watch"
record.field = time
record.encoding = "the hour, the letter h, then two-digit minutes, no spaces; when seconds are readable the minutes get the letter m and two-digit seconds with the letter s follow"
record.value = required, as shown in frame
6h00
